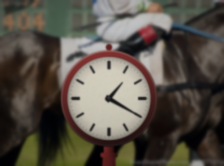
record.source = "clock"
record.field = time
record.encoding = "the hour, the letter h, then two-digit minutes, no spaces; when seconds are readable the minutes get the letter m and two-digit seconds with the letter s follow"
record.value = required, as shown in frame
1h20
